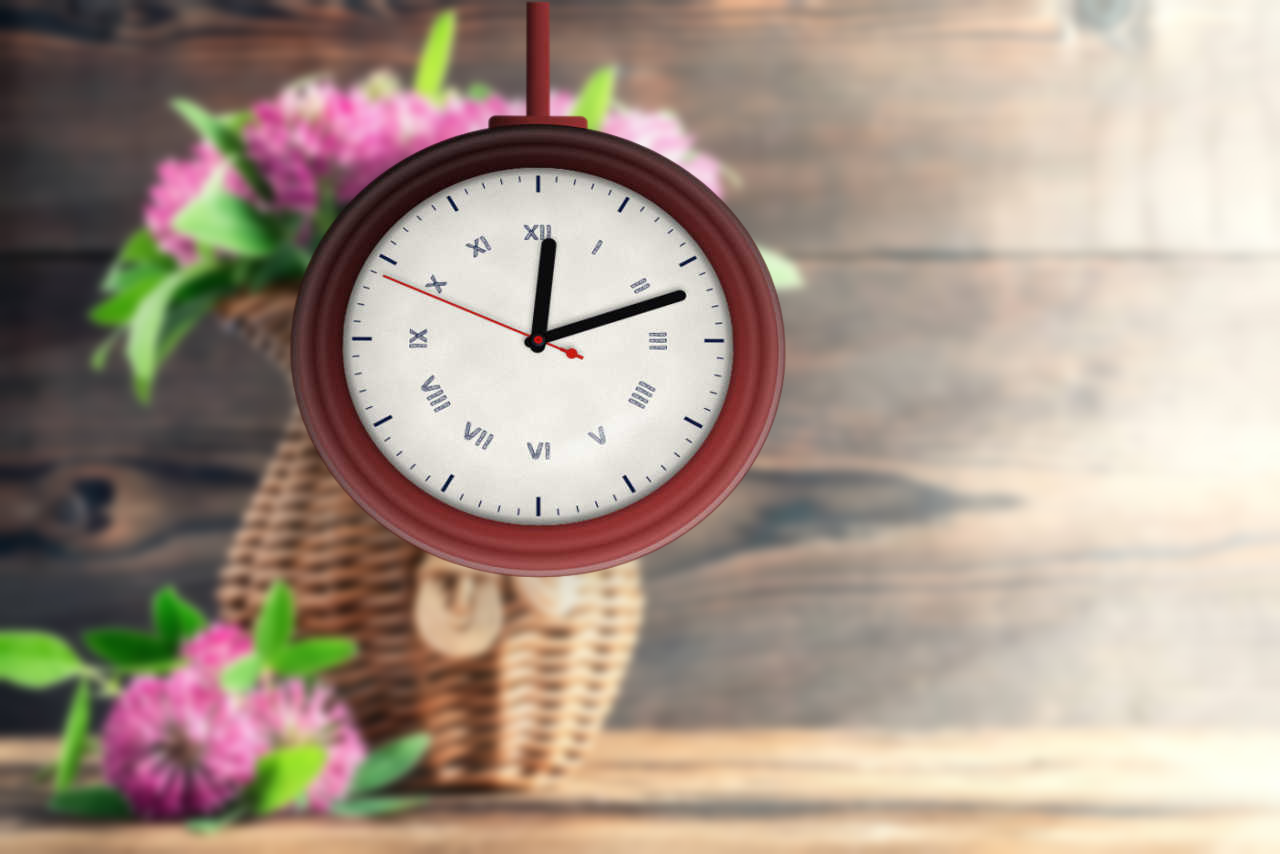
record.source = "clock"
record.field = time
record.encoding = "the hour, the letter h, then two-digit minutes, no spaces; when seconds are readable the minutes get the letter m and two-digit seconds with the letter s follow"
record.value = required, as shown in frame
12h11m49s
